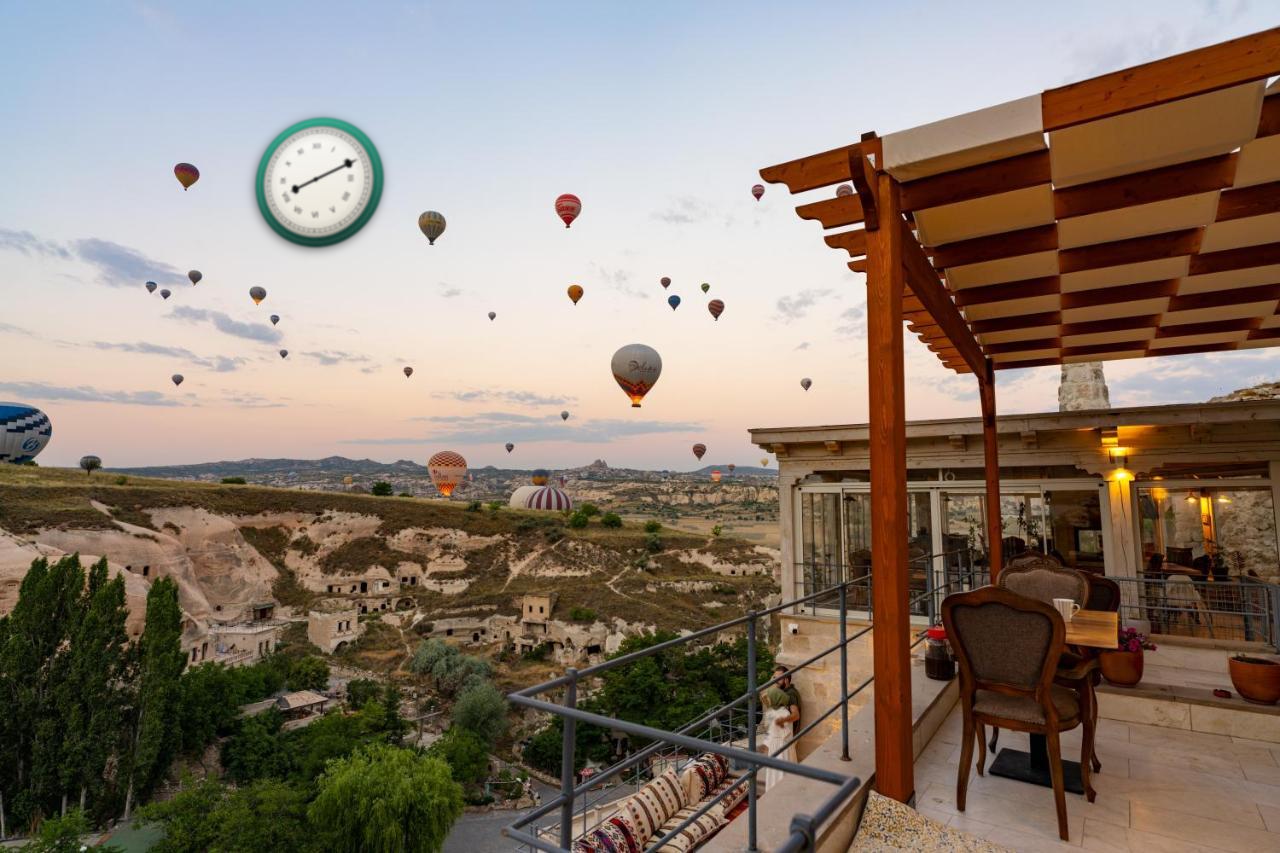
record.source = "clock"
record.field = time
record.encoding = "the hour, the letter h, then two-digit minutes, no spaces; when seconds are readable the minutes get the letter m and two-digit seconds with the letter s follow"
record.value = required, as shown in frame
8h11
